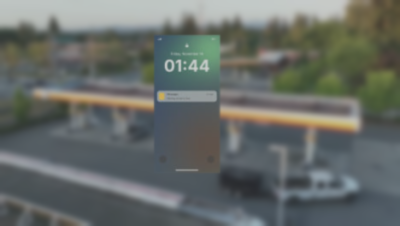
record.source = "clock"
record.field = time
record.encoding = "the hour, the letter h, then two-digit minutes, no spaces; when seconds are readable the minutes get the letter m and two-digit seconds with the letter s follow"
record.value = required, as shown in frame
1h44
